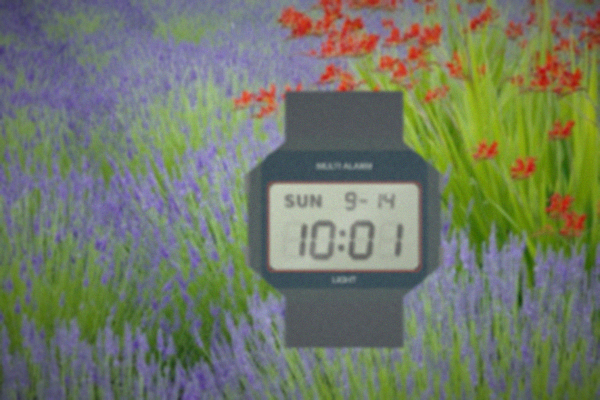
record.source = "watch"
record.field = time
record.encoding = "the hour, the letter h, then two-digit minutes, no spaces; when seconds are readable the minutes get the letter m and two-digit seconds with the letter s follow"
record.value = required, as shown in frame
10h01
